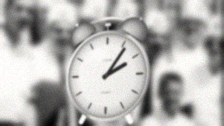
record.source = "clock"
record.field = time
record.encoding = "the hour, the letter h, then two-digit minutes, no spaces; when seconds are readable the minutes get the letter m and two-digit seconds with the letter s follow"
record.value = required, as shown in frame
2h06
